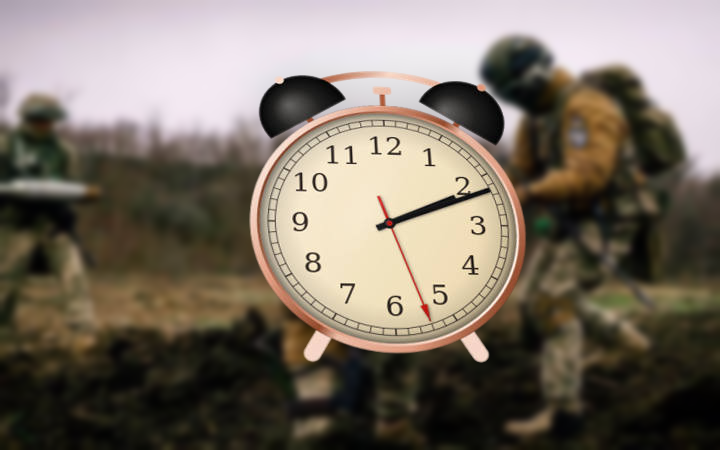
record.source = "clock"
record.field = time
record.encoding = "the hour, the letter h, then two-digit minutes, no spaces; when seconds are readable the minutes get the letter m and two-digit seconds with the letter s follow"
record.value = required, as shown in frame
2h11m27s
